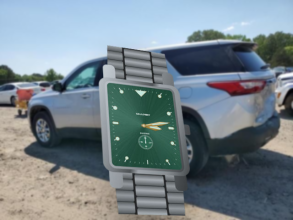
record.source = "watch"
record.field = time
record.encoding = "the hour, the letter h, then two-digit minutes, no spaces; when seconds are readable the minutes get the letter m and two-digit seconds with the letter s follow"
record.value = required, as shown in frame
3h13
